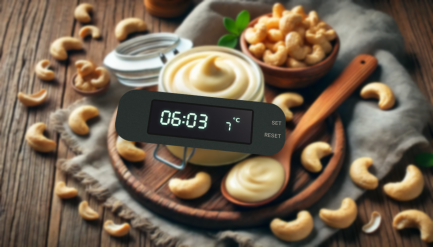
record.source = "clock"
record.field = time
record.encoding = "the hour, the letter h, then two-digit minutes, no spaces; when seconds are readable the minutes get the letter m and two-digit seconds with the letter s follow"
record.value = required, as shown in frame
6h03
